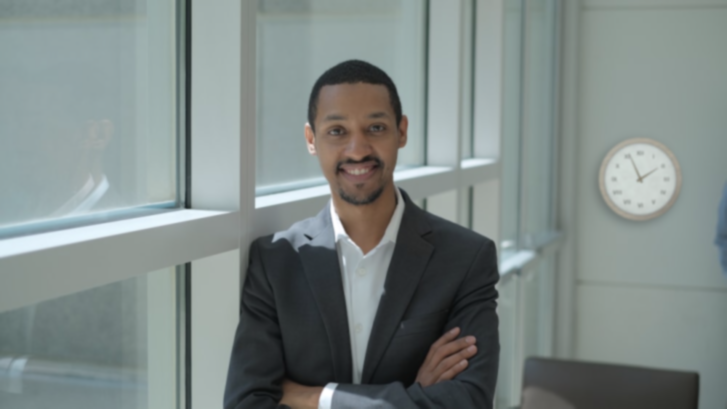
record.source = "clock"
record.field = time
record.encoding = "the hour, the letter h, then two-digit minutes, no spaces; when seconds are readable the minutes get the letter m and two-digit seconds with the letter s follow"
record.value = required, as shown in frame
1h56
